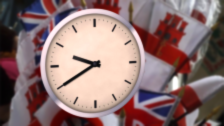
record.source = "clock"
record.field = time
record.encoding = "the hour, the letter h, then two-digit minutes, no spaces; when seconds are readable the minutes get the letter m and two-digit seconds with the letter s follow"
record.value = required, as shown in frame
9h40
